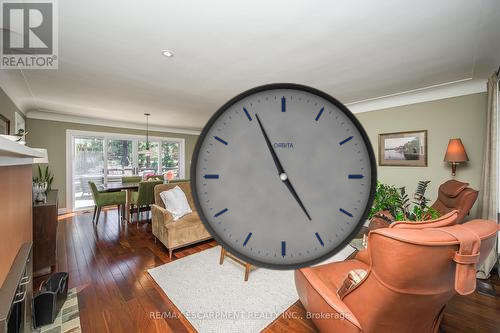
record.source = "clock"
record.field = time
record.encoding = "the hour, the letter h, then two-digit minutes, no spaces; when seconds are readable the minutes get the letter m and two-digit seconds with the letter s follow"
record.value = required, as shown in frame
4h56
